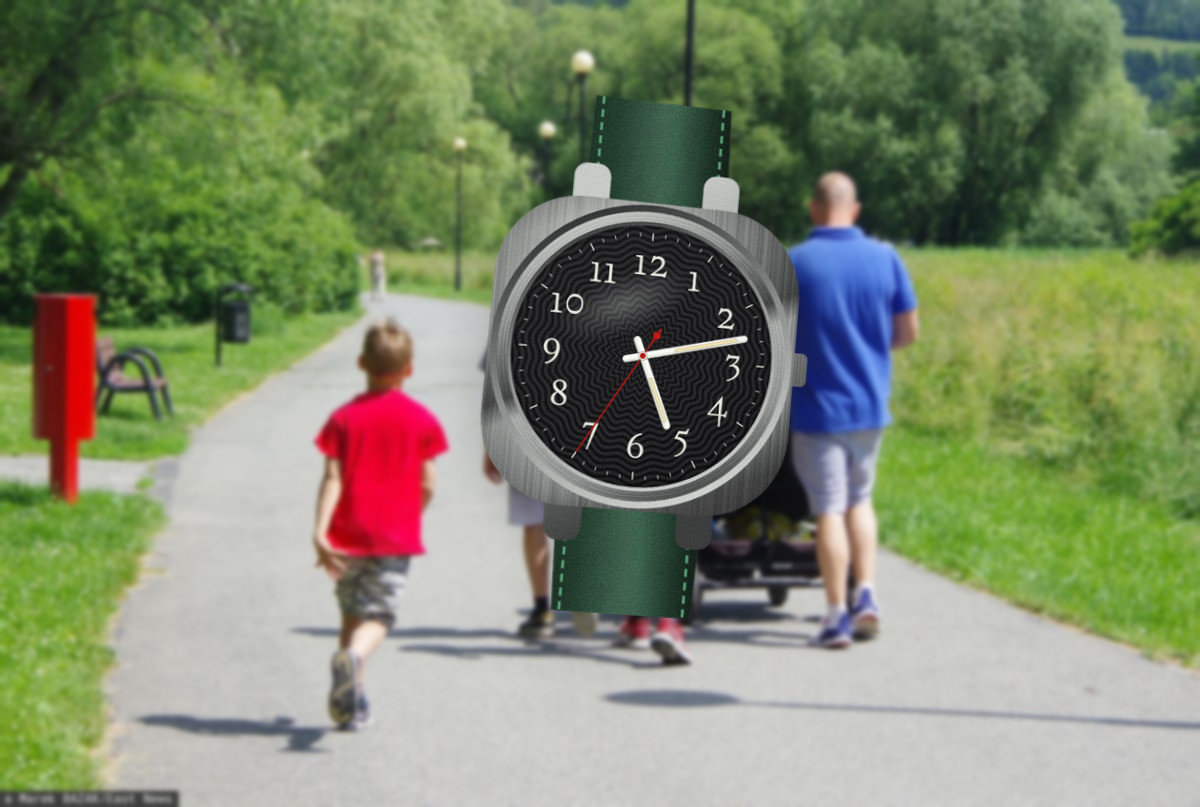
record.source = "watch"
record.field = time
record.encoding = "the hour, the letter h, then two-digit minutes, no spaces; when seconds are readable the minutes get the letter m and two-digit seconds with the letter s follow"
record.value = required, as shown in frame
5h12m35s
